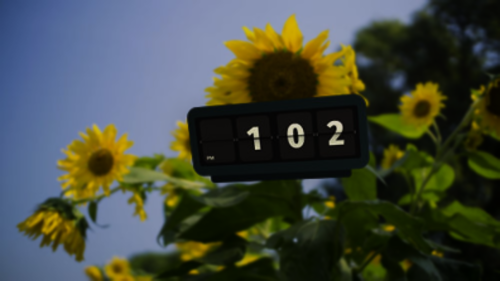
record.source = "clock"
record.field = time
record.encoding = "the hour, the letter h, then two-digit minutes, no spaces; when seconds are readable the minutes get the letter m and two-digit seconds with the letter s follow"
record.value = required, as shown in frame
1h02
